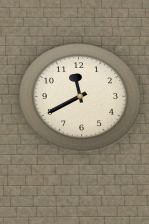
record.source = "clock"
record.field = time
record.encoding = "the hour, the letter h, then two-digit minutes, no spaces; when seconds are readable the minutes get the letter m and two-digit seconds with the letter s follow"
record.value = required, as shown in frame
11h40
